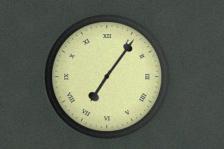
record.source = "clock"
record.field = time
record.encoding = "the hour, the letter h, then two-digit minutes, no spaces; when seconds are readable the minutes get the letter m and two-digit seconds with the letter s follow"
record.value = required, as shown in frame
7h06
